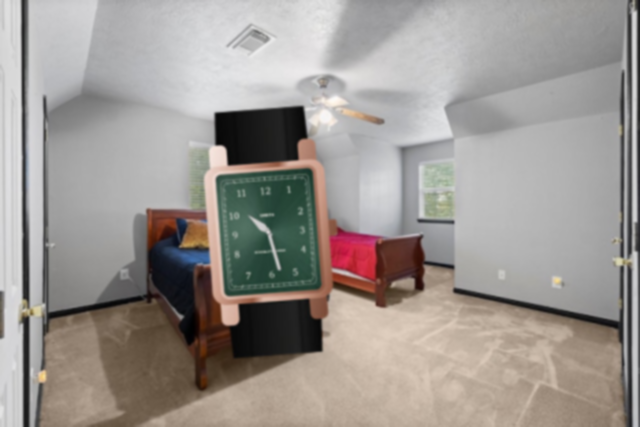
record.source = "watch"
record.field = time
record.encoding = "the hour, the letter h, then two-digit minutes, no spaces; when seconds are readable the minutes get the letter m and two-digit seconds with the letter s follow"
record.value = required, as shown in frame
10h28
